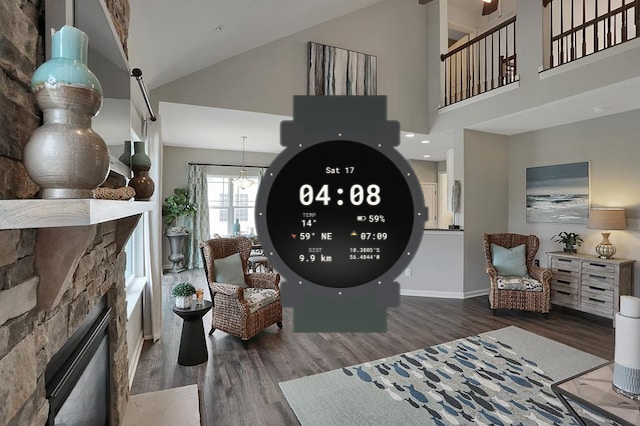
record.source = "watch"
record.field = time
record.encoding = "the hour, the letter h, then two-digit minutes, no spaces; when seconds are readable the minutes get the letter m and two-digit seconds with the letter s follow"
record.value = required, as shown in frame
4h08
